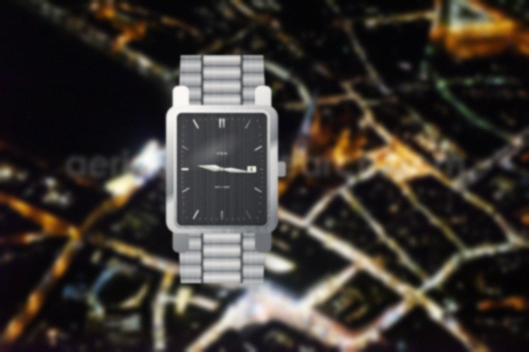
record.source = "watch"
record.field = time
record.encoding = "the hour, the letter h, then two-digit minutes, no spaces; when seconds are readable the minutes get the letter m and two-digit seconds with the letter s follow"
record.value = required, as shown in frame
9h16
